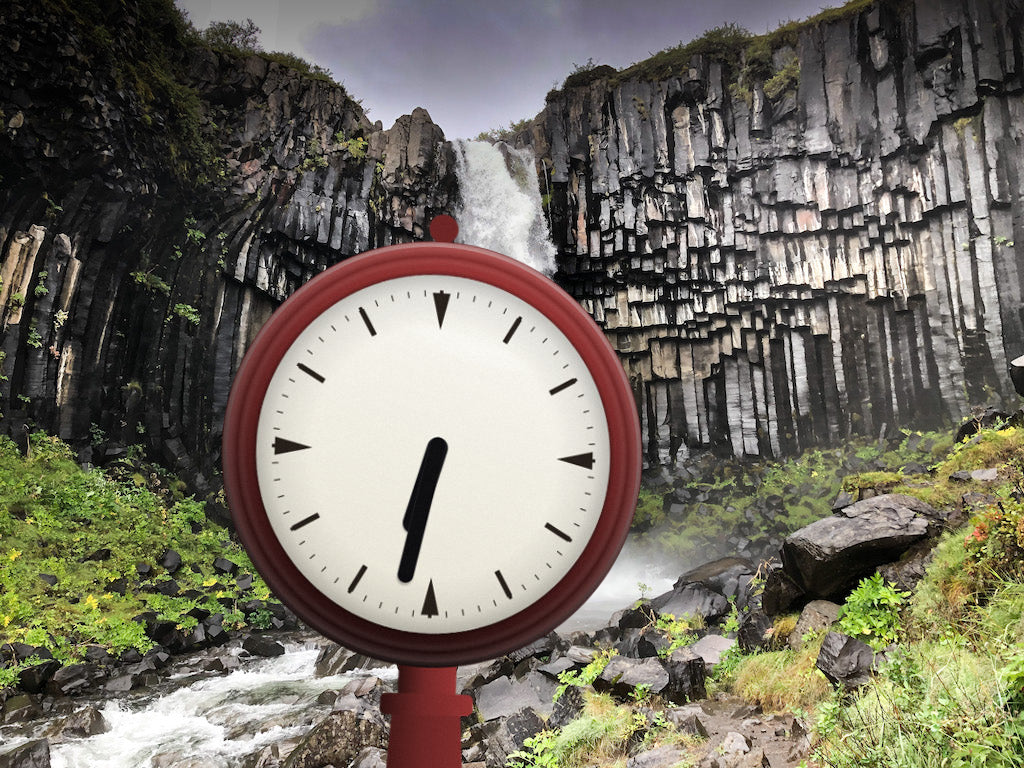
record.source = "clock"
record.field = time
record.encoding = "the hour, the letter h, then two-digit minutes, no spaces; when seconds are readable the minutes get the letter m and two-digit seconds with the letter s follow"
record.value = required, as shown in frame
6h32
